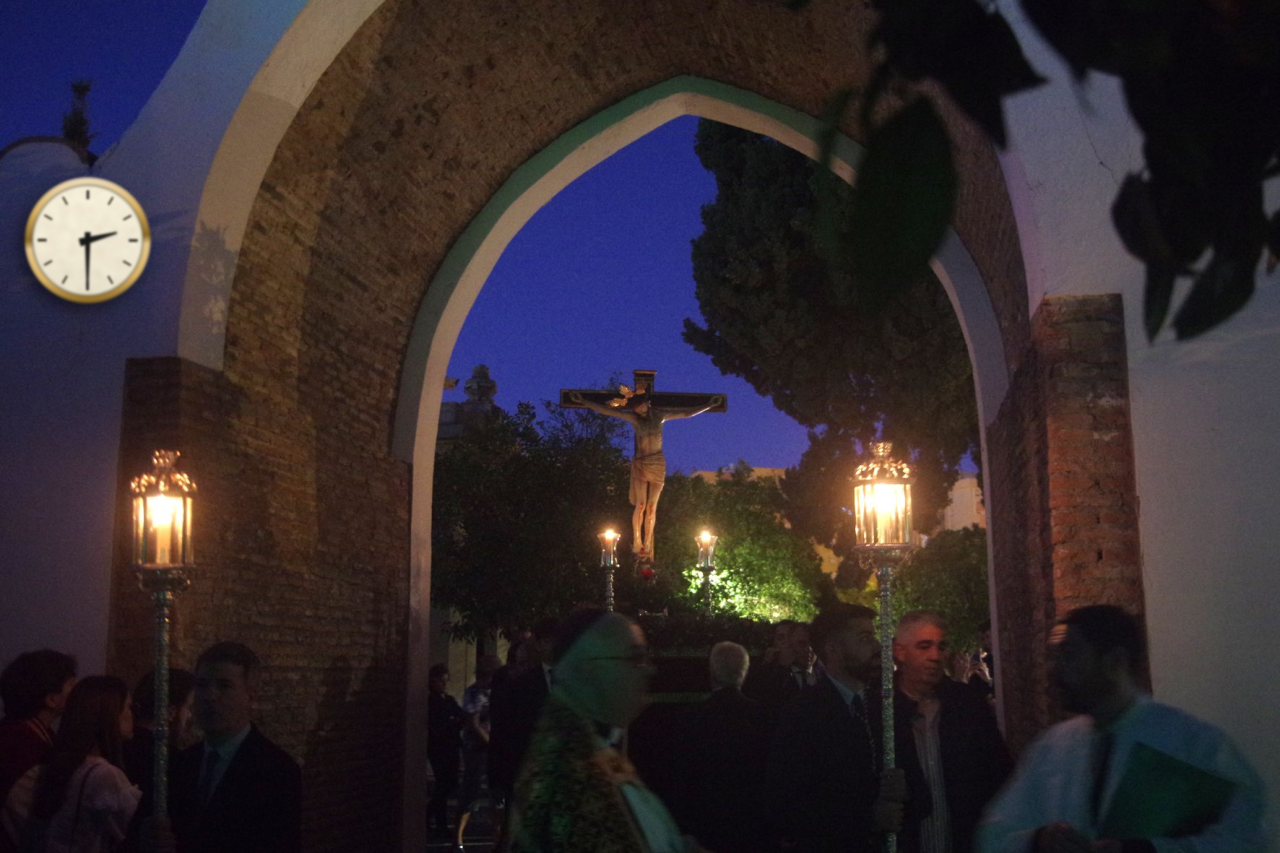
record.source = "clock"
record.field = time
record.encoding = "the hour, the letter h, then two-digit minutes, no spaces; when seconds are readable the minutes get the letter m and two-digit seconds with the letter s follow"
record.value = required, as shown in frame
2h30
